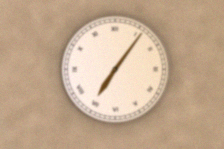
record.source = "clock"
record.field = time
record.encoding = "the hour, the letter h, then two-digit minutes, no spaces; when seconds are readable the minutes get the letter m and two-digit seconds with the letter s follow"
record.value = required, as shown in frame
7h06
